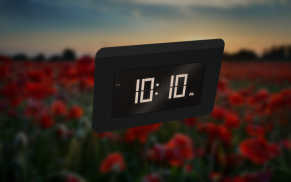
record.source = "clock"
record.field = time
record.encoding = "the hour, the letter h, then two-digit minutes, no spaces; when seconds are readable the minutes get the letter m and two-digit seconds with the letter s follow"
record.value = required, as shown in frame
10h10
